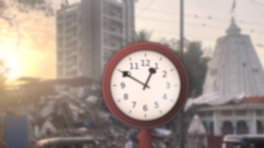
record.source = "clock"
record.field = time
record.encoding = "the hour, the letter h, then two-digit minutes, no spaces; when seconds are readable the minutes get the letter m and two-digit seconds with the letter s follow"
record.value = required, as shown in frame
12h50
